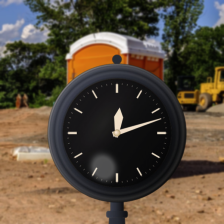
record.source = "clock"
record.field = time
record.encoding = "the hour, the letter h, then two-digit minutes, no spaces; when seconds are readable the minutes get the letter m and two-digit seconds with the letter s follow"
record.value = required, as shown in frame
12h12
